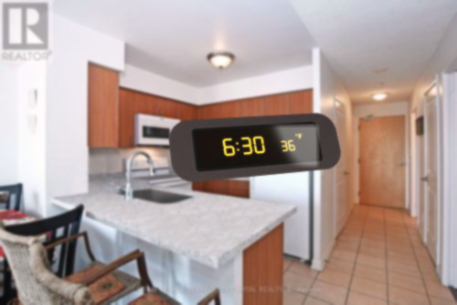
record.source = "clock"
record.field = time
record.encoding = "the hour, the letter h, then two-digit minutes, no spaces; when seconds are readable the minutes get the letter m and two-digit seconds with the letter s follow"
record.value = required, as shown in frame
6h30
